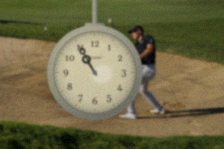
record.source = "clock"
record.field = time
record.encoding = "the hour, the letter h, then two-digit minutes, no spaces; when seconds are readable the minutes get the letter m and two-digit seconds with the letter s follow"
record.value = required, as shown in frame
10h55
